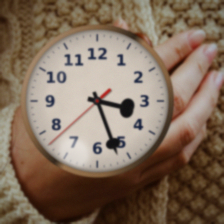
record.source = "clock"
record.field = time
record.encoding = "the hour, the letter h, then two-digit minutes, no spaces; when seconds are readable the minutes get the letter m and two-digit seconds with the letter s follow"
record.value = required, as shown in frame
3h26m38s
